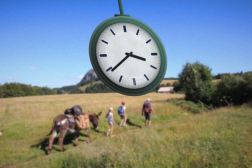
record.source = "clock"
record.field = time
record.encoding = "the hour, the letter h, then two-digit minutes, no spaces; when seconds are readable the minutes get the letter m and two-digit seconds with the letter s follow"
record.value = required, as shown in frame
3h39
